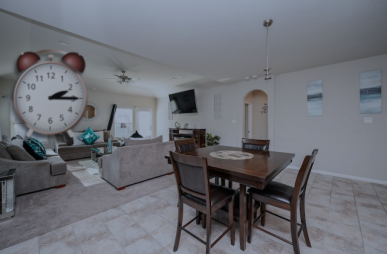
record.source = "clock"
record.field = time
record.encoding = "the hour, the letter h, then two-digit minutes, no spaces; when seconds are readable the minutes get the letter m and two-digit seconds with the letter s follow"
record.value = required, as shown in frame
2h15
